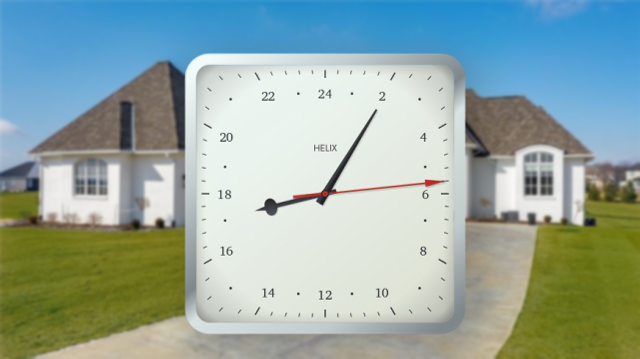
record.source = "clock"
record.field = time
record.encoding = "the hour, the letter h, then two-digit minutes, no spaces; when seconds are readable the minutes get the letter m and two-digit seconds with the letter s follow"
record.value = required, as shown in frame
17h05m14s
